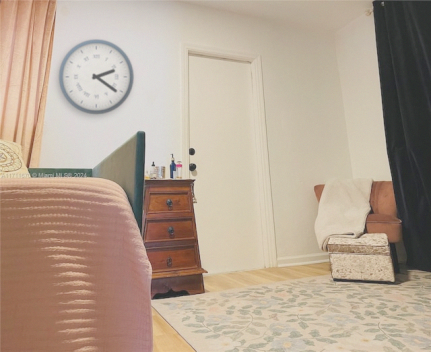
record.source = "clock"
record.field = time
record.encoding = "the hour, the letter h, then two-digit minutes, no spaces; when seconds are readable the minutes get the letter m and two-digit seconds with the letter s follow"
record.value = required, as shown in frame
2h21
